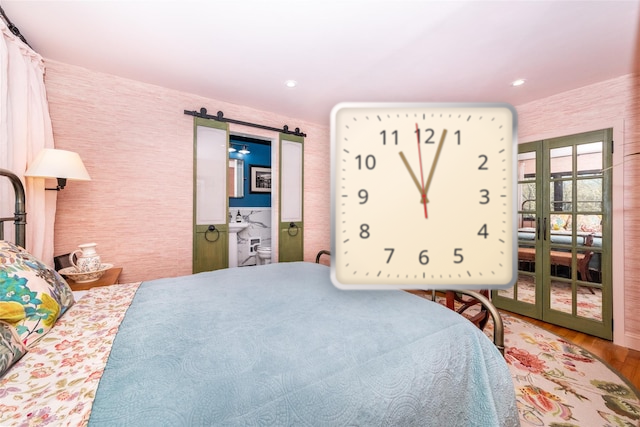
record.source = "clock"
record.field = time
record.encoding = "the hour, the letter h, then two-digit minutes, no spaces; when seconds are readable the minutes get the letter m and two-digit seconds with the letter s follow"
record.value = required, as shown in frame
11h02m59s
